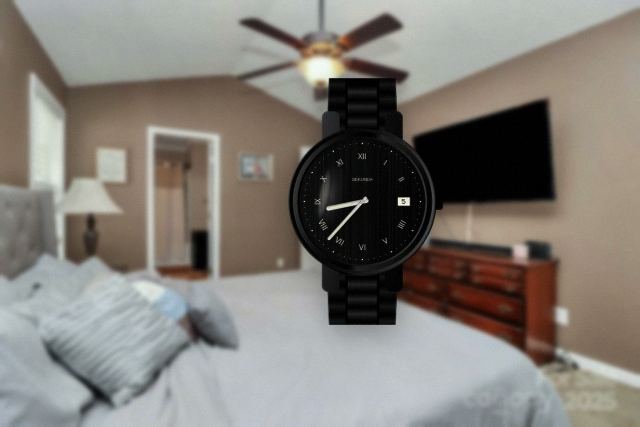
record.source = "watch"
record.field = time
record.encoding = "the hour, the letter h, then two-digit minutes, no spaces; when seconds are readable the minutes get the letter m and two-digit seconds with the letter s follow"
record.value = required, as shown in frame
8h37
